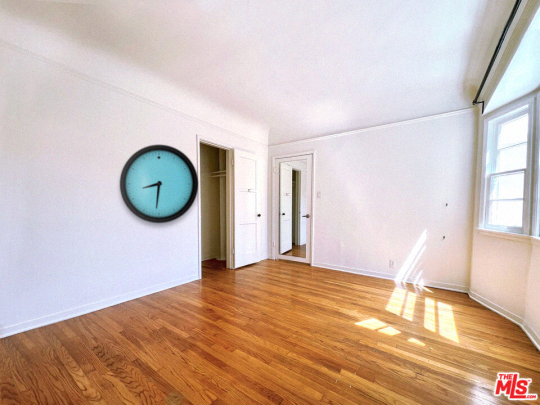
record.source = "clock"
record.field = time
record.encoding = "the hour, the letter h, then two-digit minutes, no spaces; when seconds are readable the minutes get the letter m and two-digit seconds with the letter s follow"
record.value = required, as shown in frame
8h31
